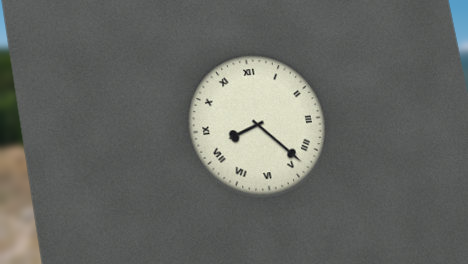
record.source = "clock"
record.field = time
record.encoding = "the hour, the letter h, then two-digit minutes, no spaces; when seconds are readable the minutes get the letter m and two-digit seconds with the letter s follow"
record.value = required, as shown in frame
8h23
